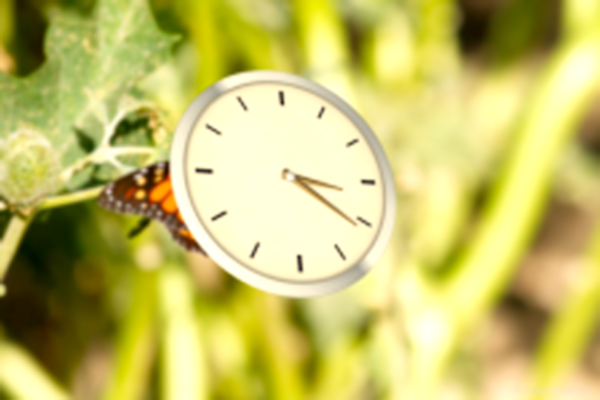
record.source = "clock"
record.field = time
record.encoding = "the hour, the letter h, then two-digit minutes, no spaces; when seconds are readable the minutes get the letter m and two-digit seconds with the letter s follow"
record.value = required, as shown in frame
3h21
